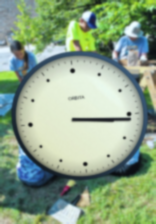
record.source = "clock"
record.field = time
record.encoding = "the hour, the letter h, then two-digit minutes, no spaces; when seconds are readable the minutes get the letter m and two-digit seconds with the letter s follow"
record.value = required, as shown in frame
3h16
